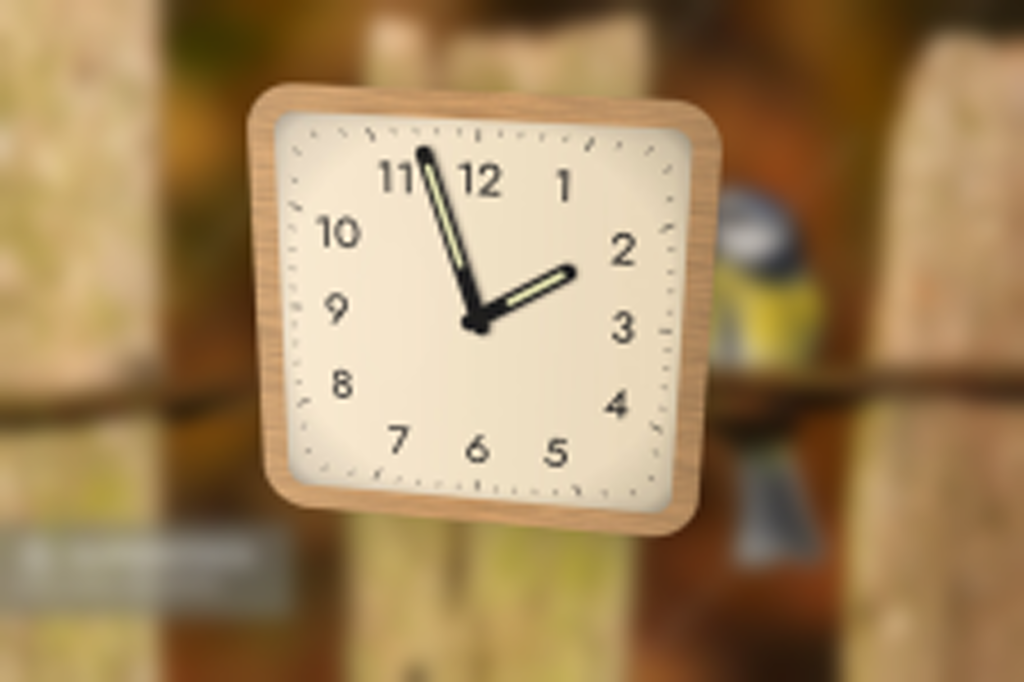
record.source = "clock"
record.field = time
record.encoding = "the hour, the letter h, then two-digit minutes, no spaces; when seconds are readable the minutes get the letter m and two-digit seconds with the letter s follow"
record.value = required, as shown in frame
1h57
